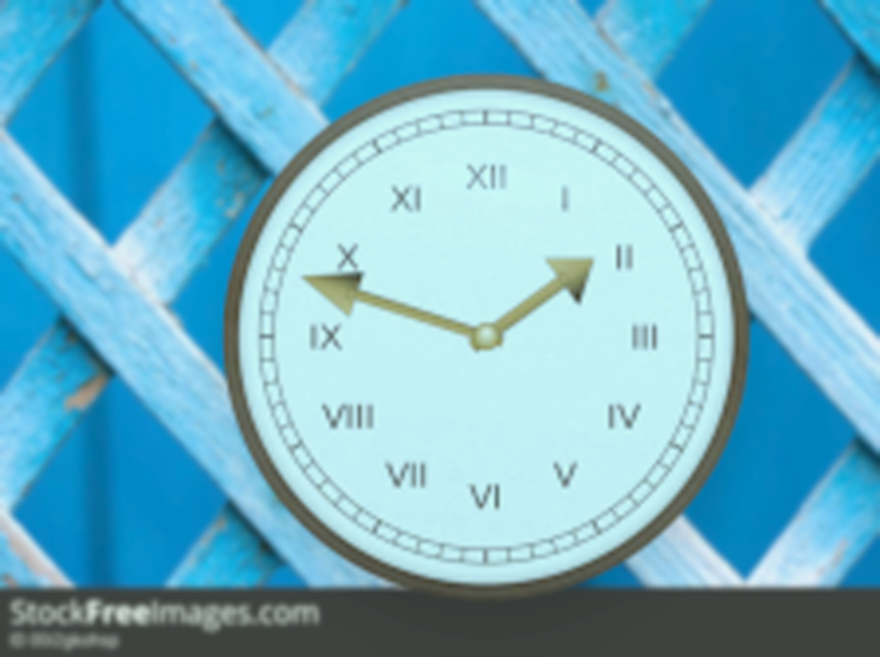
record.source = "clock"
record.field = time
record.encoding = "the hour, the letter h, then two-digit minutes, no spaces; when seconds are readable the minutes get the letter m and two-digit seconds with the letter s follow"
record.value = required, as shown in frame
1h48
